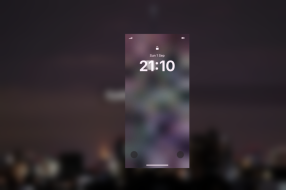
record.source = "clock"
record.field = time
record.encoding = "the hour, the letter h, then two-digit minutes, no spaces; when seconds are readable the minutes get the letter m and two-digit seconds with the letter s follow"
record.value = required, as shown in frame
21h10
